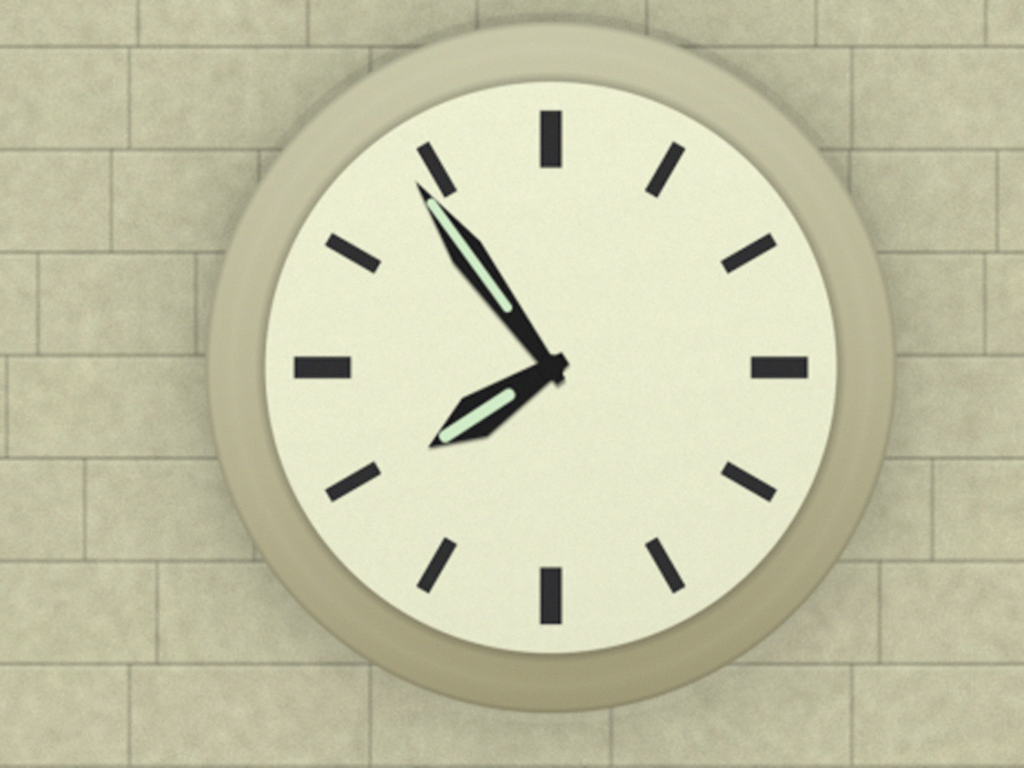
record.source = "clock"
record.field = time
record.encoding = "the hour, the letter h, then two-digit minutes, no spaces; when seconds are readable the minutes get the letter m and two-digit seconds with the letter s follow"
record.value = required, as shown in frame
7h54
